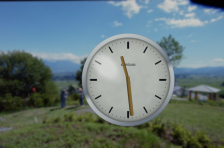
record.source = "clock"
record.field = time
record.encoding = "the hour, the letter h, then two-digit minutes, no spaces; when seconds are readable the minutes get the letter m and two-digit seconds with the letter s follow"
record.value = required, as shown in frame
11h29
